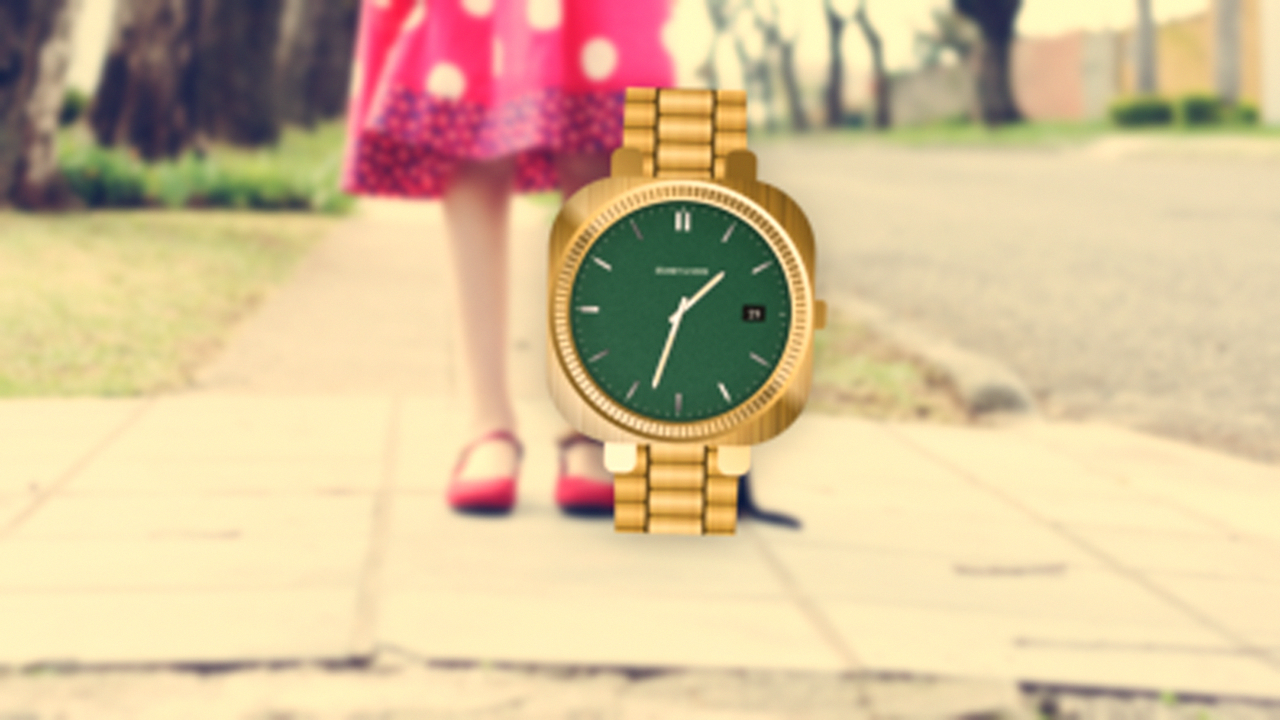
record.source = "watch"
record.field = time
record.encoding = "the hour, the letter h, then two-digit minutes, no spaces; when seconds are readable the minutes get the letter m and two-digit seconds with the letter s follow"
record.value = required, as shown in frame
1h33
